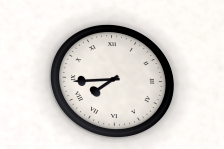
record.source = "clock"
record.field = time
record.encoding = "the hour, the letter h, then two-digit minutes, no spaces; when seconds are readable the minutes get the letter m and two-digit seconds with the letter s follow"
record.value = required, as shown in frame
7h44
